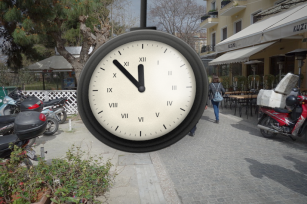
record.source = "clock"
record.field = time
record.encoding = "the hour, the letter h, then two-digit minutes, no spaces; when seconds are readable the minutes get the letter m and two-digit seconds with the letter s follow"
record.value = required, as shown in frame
11h53
